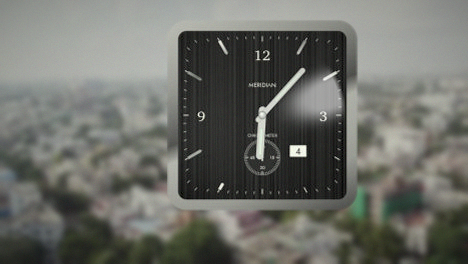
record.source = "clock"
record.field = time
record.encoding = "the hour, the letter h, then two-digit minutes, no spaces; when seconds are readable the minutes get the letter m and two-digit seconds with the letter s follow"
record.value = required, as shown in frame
6h07
